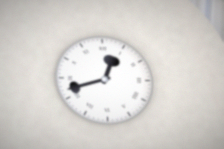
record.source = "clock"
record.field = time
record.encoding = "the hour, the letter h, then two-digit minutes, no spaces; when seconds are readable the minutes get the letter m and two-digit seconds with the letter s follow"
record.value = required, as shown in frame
12h42
